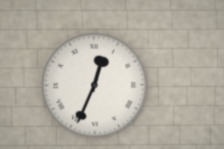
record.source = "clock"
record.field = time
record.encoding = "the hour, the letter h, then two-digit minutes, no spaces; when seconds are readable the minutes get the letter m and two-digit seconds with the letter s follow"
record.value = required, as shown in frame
12h34
